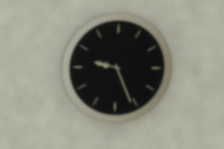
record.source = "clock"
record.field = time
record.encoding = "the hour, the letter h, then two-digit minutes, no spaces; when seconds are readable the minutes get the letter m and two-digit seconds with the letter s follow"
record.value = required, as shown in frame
9h26
